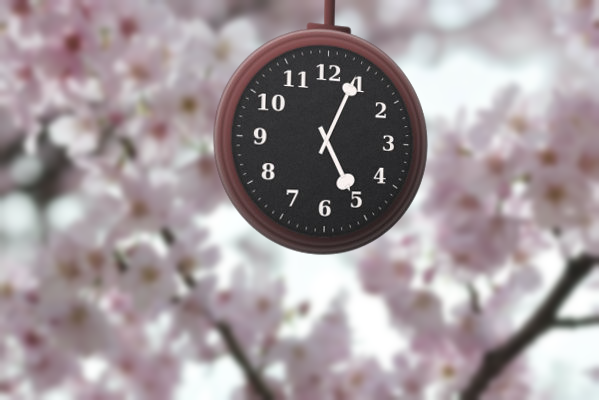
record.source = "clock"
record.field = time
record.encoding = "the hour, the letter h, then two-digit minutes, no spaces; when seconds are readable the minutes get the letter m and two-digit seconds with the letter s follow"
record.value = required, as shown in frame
5h04
